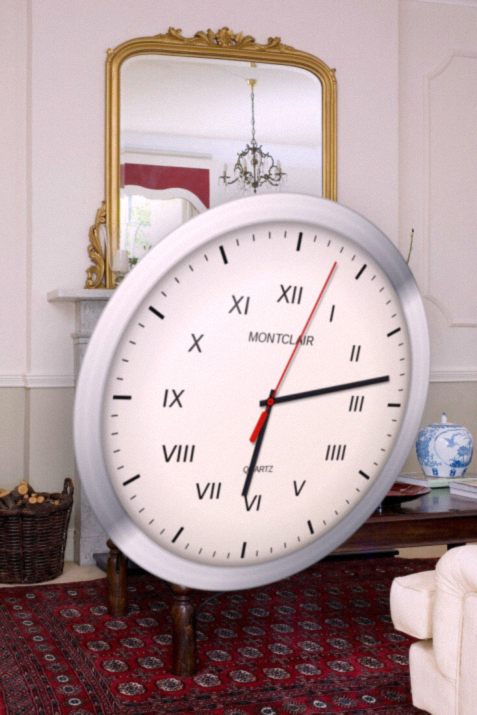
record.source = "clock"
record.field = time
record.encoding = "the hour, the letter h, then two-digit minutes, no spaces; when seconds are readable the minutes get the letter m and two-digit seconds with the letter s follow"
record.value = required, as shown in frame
6h13m03s
